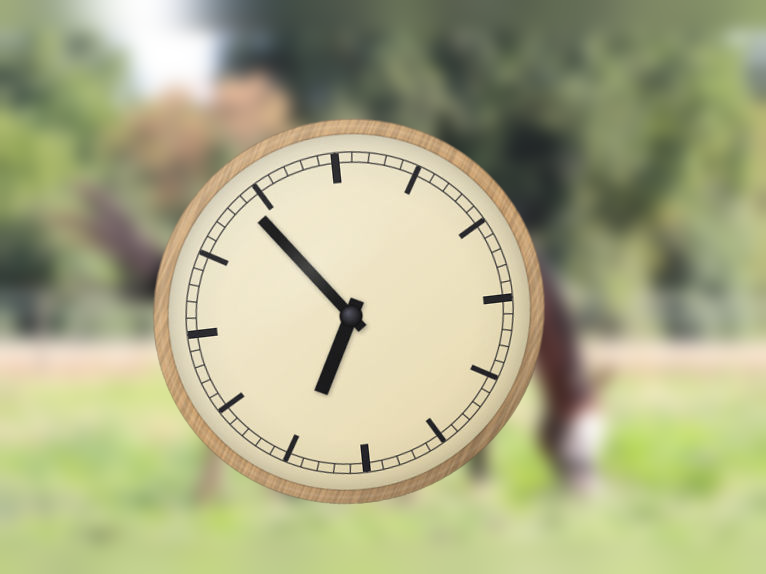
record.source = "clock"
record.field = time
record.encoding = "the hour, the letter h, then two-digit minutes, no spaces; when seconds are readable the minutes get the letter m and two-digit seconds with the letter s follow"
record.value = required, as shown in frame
6h54
